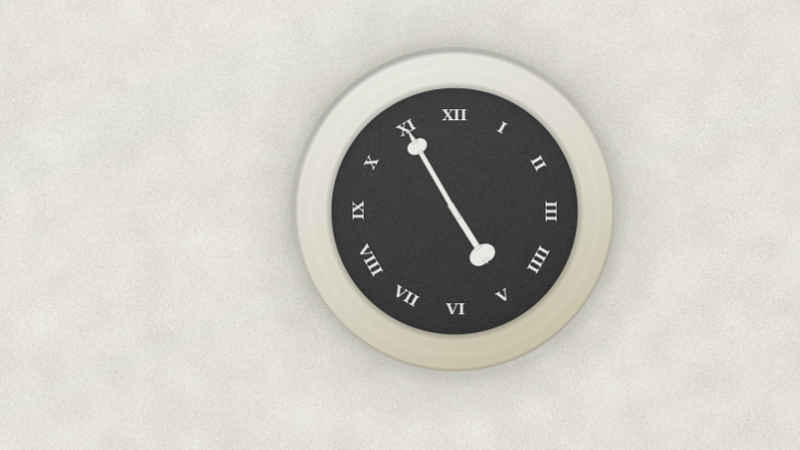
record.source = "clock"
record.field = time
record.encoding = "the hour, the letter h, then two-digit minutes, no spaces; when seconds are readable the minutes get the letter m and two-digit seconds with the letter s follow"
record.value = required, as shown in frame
4h55
